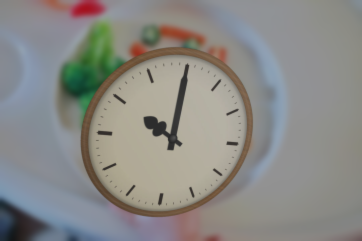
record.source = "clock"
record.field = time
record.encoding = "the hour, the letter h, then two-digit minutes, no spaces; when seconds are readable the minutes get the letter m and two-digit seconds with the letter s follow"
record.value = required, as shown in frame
10h00
